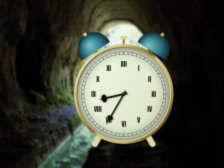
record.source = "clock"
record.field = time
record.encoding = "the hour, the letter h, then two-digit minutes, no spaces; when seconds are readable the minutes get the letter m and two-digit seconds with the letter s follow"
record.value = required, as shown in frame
8h35
